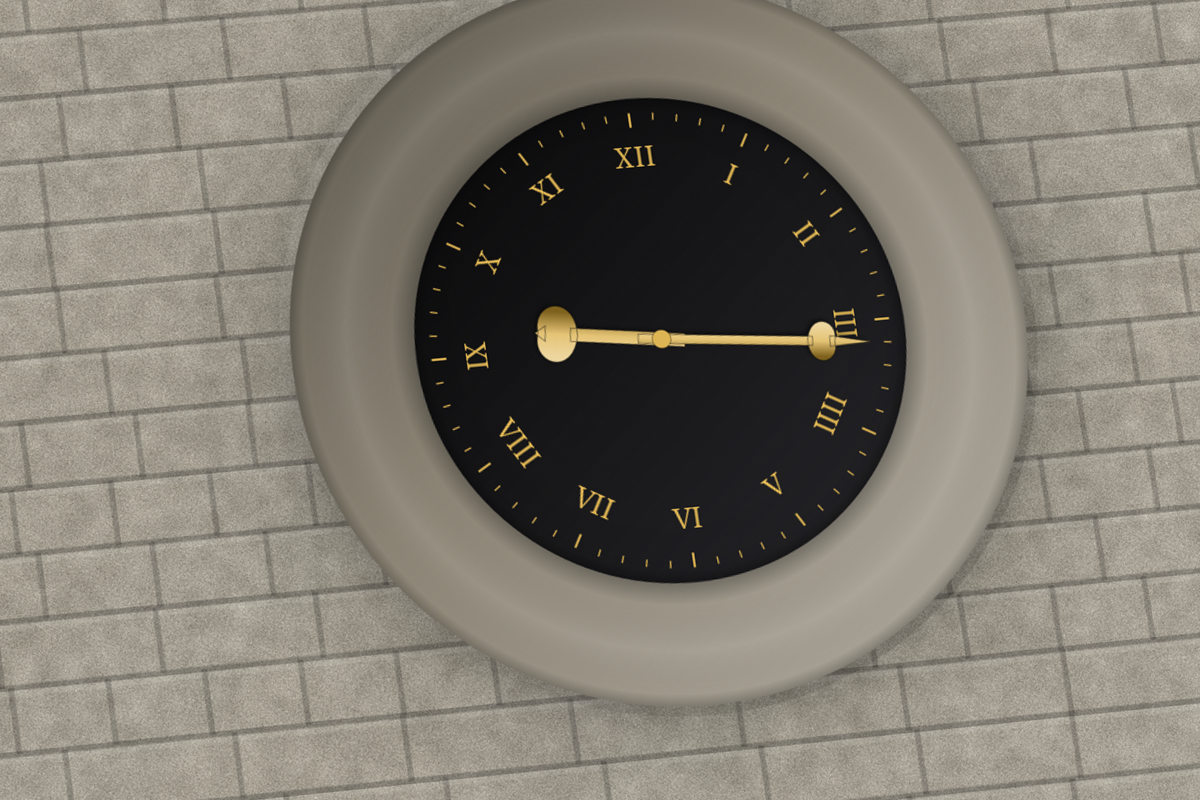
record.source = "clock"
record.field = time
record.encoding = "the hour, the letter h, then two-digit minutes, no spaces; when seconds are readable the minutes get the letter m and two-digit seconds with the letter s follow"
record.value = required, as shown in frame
9h16
